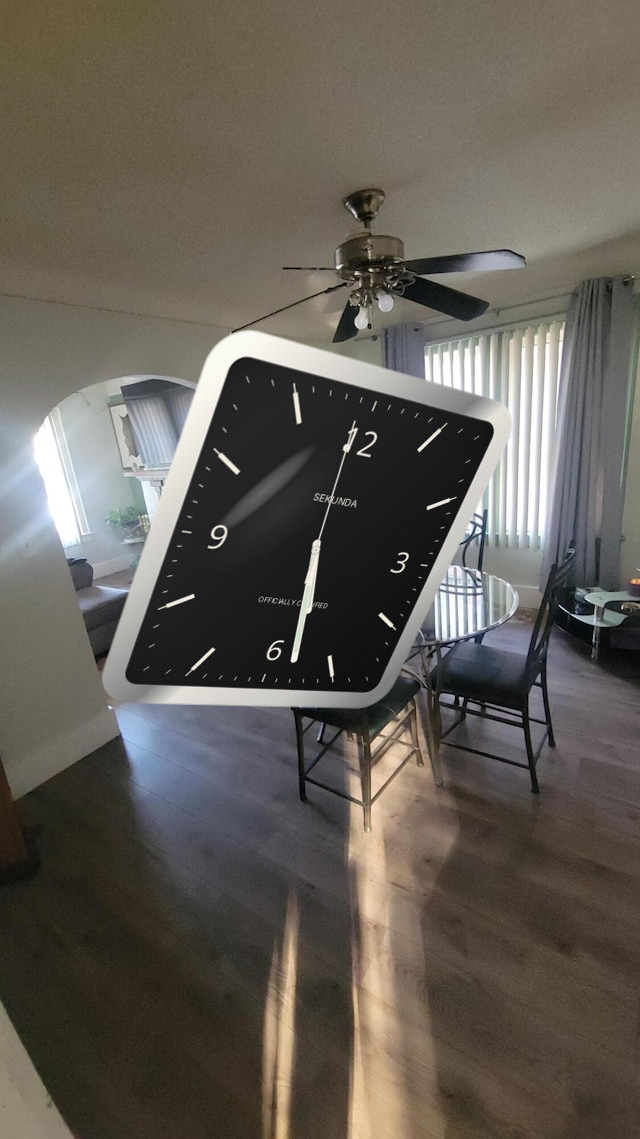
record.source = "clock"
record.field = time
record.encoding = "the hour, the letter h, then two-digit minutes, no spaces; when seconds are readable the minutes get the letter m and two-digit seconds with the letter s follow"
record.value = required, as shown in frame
5h27m59s
